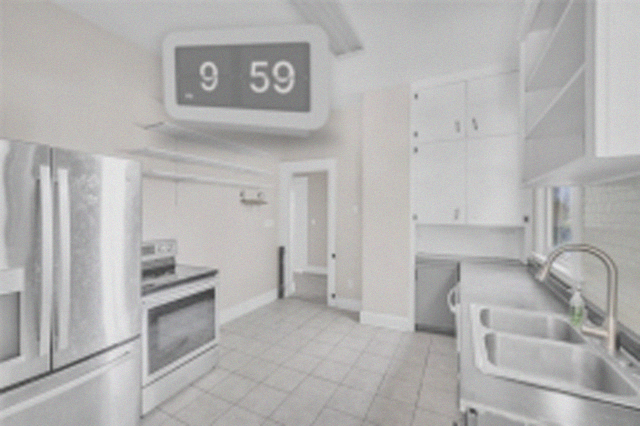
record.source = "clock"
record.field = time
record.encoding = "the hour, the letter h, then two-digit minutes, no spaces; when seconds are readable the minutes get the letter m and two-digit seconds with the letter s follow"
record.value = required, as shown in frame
9h59
